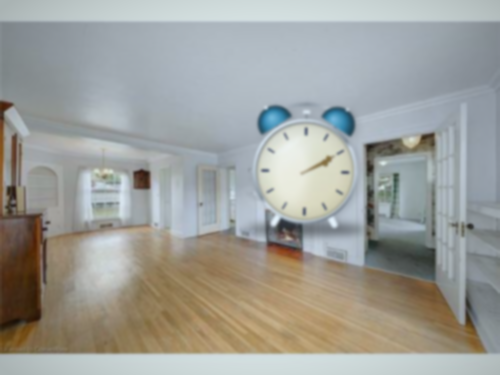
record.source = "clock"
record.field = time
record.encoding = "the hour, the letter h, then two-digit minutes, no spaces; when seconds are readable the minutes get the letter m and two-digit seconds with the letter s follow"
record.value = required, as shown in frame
2h10
